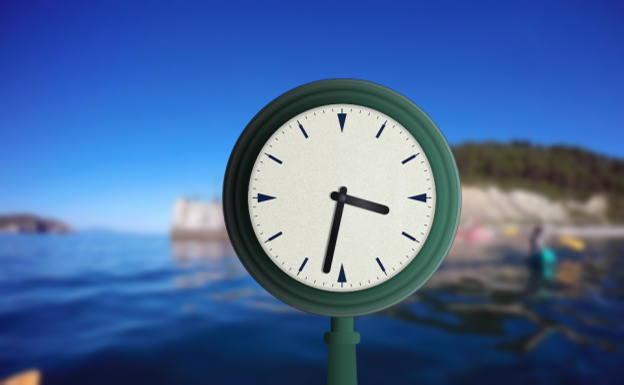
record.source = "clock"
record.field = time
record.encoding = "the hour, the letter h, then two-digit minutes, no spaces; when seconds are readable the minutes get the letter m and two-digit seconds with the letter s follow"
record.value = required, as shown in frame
3h32
